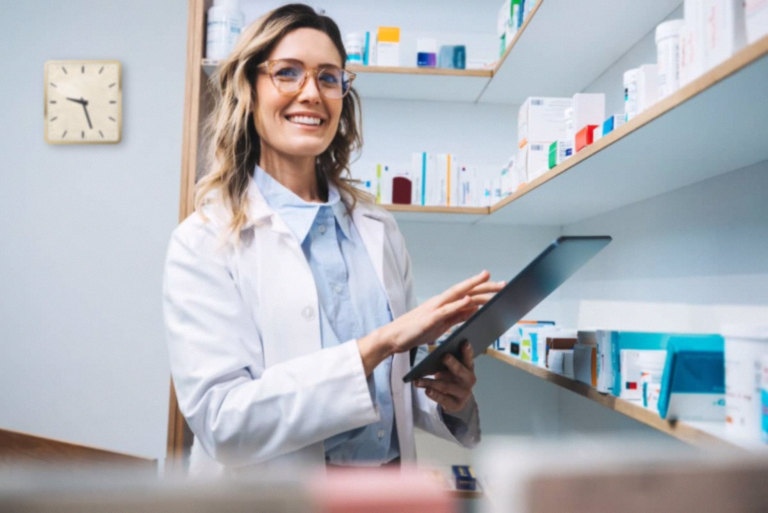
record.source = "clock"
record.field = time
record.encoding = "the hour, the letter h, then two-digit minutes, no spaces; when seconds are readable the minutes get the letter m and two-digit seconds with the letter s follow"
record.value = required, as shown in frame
9h27
